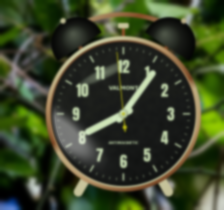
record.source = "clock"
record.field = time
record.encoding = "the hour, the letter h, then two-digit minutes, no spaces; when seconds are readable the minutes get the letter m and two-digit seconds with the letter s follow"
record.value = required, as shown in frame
8h05m59s
